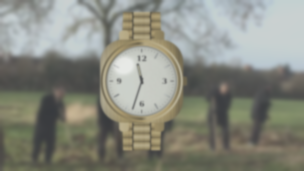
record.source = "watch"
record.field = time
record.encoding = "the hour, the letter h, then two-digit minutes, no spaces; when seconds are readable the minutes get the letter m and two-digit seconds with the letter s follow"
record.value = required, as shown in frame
11h33
